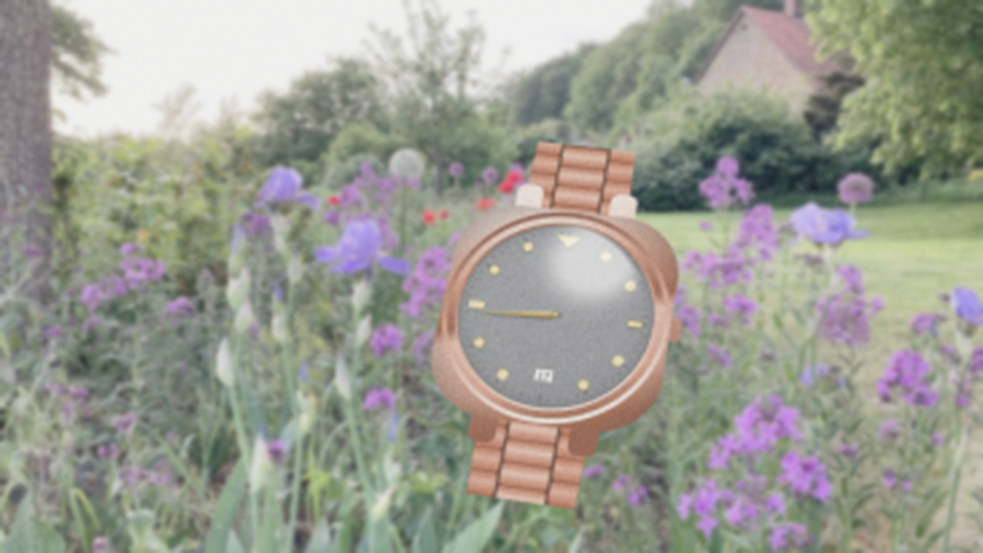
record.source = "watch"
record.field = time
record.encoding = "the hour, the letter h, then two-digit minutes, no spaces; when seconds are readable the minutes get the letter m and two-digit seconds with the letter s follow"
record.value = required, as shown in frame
8h44
